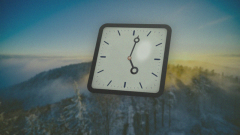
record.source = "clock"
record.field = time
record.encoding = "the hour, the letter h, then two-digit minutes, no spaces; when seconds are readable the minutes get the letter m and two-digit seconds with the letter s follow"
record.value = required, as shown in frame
5h02
